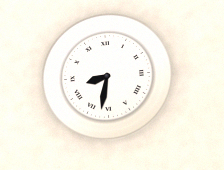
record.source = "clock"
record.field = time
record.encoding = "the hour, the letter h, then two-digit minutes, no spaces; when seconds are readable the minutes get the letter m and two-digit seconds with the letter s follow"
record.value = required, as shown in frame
8h32
